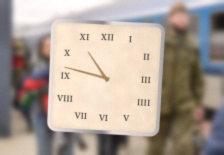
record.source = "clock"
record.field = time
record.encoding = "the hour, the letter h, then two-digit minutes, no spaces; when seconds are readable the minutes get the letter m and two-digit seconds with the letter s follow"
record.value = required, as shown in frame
10h47
